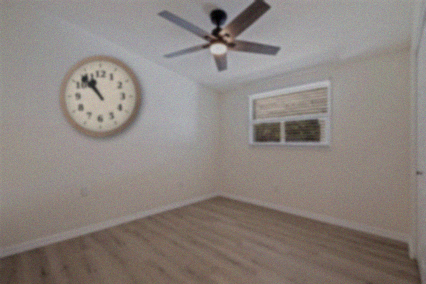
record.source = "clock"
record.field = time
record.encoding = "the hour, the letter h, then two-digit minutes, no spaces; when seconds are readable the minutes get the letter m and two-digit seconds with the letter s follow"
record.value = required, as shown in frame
10h53
